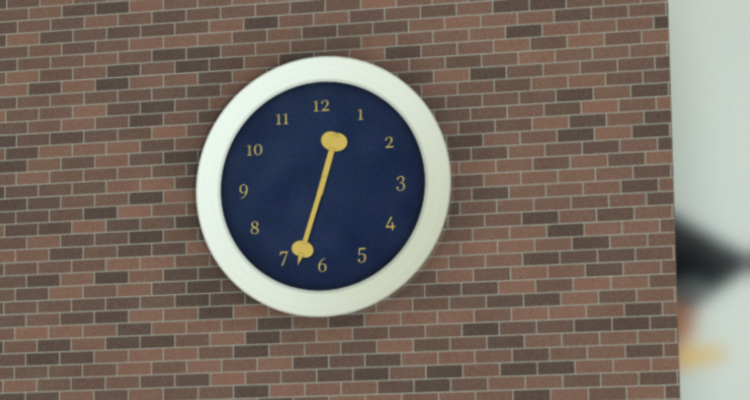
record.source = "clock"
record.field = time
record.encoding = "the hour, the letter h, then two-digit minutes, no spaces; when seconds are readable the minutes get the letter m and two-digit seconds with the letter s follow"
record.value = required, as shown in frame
12h33
